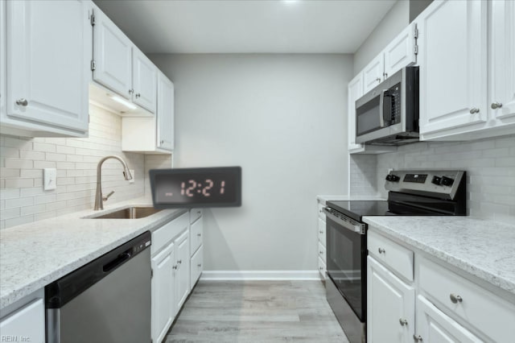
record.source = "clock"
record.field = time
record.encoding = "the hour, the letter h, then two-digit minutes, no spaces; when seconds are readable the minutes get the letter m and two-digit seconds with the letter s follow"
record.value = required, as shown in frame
12h21
